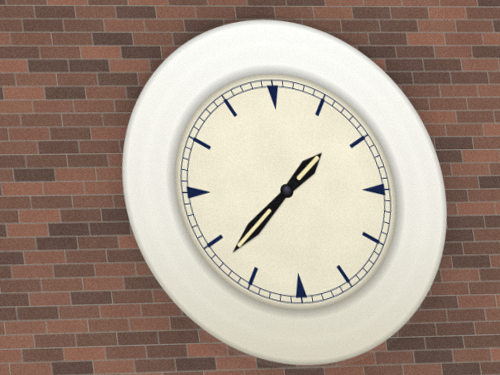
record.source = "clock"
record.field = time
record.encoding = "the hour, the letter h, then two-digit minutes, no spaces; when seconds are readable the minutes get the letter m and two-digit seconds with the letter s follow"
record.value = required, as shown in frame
1h38
